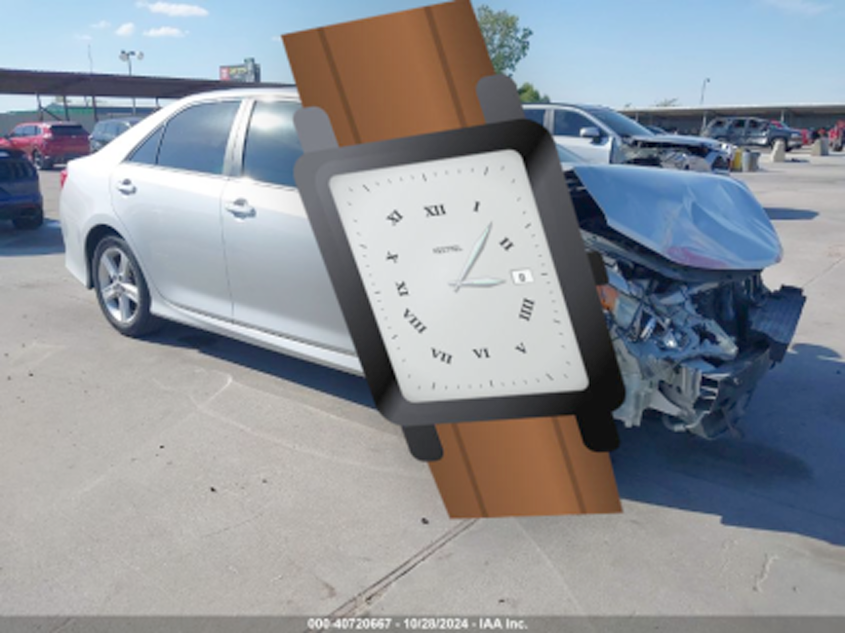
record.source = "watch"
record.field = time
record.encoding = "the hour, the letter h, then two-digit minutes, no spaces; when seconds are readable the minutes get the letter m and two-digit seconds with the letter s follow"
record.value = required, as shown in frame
3h07
